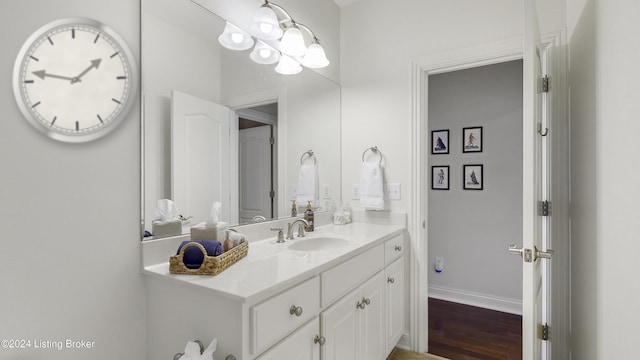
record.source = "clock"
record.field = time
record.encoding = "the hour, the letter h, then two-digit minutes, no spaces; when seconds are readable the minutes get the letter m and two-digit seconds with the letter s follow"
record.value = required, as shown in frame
1h47
